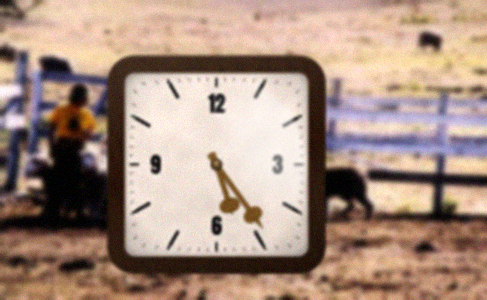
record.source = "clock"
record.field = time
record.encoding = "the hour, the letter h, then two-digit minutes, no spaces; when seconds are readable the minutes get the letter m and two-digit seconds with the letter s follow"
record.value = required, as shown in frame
5h24
